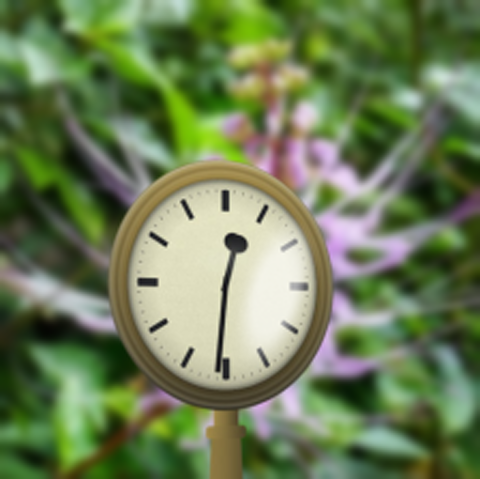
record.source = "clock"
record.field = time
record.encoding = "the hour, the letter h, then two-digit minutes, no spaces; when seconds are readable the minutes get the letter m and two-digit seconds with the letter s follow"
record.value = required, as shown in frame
12h31
